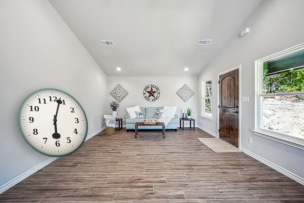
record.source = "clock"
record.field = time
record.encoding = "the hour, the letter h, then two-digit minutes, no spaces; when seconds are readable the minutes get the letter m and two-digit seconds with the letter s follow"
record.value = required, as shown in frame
6h03
